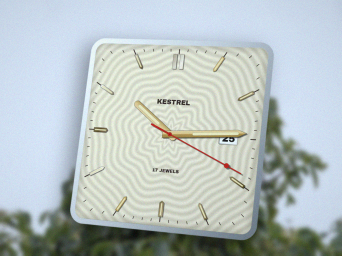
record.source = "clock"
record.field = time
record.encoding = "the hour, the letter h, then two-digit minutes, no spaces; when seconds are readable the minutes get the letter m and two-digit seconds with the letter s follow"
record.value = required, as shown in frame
10h14m19s
